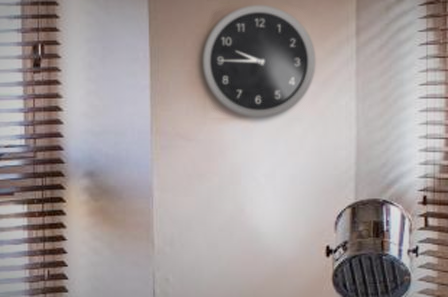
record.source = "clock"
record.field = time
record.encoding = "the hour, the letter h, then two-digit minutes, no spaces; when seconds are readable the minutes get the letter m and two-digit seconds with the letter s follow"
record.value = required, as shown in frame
9h45
